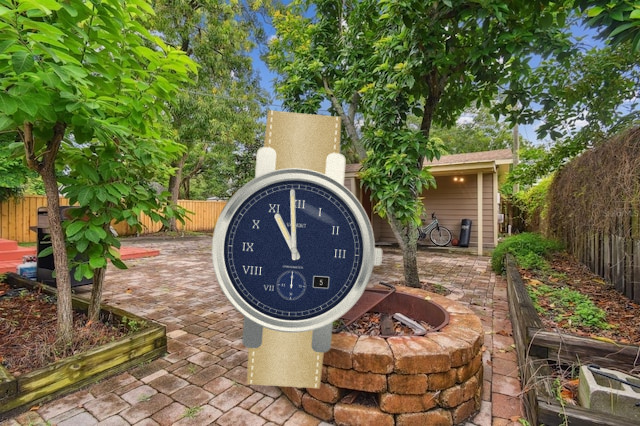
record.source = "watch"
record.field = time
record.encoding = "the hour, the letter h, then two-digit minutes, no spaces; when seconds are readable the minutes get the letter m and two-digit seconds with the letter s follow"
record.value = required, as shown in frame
10h59
